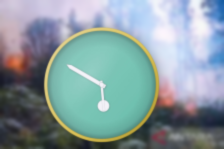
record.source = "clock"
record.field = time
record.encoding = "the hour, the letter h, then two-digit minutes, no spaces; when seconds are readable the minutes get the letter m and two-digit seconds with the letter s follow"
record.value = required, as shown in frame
5h50
